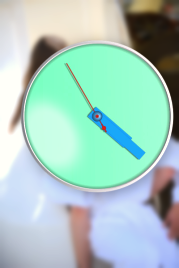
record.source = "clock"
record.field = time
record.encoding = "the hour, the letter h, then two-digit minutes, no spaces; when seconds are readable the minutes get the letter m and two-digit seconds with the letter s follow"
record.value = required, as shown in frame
4h21m55s
